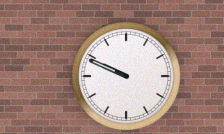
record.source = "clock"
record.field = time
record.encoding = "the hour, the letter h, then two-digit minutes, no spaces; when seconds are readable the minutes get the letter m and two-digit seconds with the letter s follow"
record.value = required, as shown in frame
9h49
